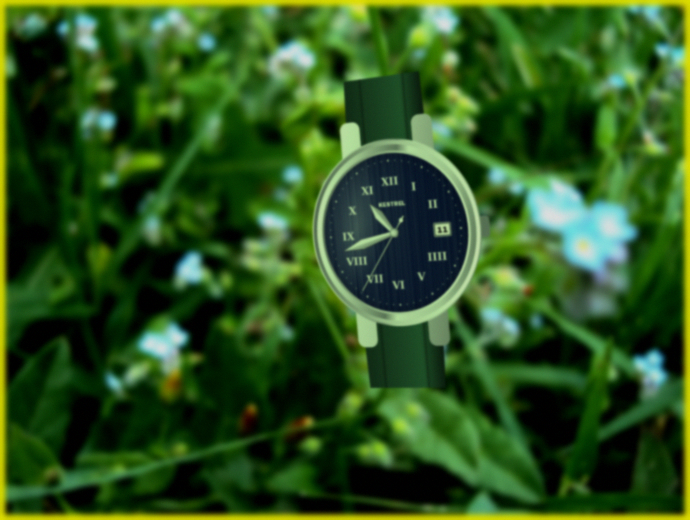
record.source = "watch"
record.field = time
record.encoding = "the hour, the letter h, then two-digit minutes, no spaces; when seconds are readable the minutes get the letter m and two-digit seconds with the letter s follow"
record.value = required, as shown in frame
10h42m36s
